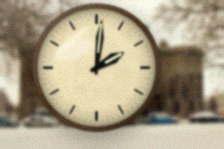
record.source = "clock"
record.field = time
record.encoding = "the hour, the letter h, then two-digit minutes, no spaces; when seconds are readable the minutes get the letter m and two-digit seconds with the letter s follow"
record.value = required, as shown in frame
2h01
